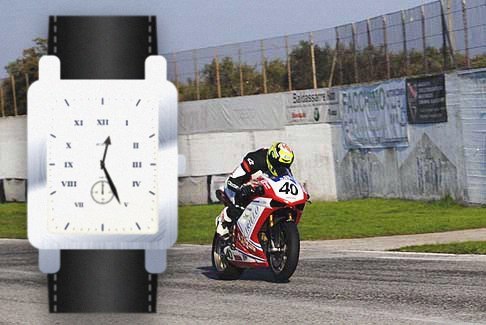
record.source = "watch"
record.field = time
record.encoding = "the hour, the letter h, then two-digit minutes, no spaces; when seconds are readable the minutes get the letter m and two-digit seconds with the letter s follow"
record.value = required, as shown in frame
12h26
